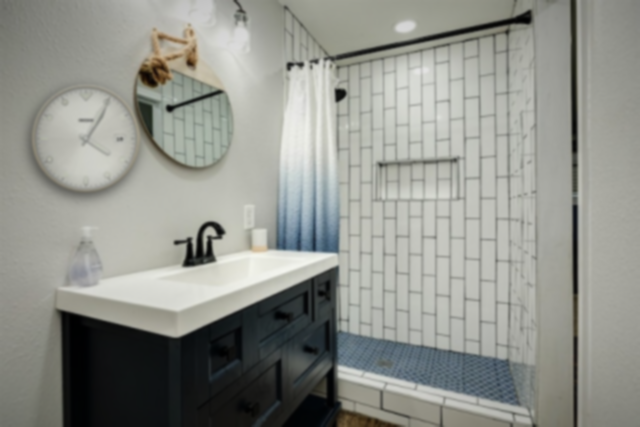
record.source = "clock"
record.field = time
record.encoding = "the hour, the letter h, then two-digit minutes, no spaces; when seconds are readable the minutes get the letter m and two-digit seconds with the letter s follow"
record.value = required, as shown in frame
4h05
